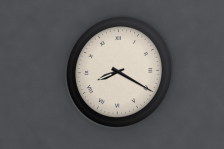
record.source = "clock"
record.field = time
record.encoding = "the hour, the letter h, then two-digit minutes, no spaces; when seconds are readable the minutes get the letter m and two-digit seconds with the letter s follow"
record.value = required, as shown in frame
8h20
